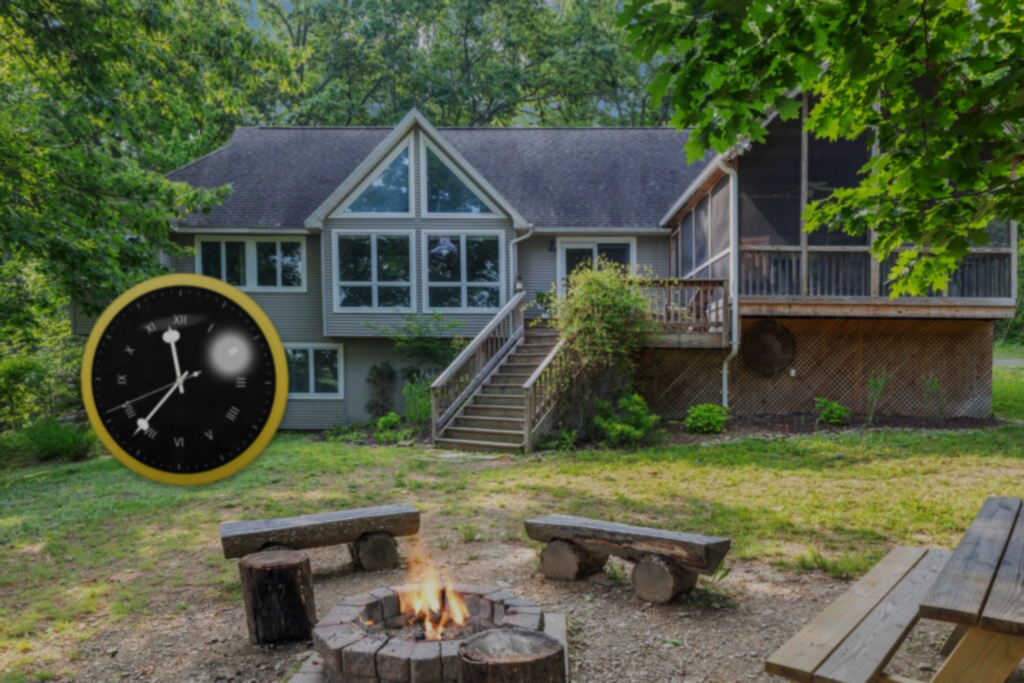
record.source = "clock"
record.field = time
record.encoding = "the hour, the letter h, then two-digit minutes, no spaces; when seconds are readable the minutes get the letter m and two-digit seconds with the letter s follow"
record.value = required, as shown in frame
11h36m41s
